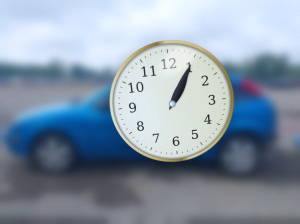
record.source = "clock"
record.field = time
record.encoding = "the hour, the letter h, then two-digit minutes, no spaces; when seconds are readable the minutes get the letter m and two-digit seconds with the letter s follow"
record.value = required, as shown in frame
1h05
